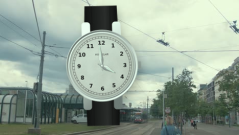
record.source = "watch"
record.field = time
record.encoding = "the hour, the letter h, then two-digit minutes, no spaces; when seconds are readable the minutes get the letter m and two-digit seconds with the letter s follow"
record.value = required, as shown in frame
3h59
